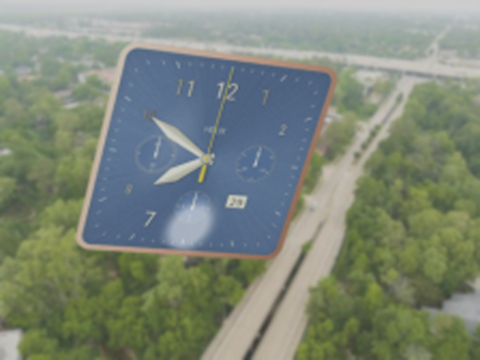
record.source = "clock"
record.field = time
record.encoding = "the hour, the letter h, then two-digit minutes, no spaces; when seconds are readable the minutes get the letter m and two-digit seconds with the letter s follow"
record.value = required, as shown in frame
7h50
